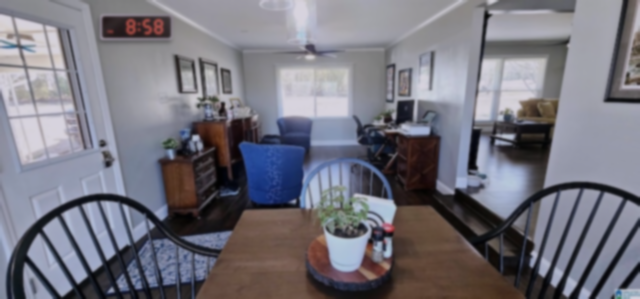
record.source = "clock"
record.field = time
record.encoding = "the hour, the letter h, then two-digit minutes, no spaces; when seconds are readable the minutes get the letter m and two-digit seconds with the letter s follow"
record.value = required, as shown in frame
8h58
